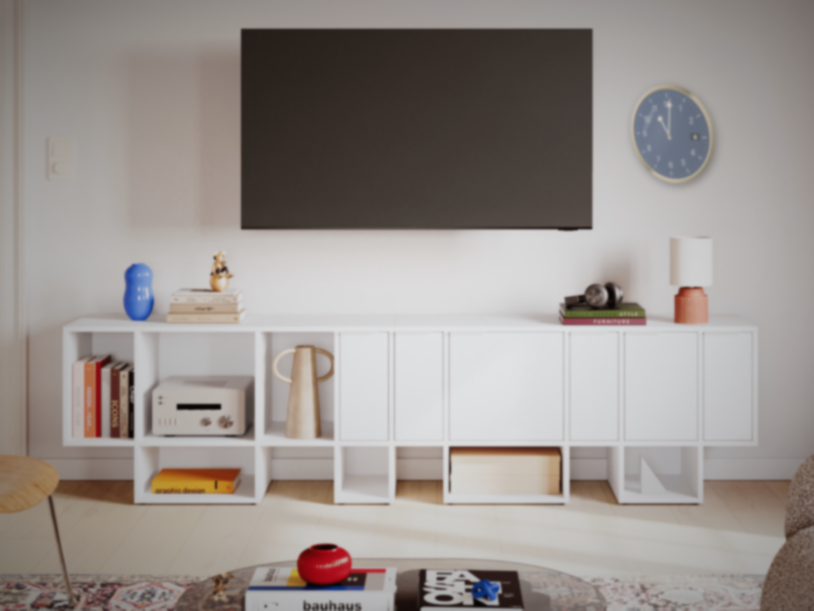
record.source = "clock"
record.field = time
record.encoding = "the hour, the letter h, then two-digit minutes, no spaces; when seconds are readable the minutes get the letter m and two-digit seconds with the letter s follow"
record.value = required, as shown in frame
11h01
